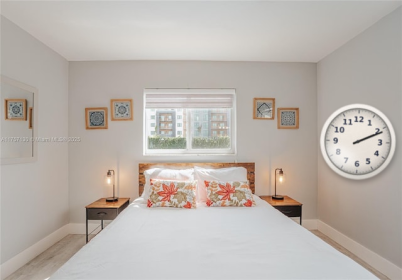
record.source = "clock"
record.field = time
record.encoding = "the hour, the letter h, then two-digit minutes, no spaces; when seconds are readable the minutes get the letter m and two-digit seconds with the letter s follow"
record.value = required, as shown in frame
2h11
